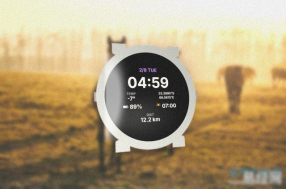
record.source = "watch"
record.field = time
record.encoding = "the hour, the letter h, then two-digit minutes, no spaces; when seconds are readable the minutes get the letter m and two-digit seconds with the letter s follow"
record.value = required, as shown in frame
4h59
